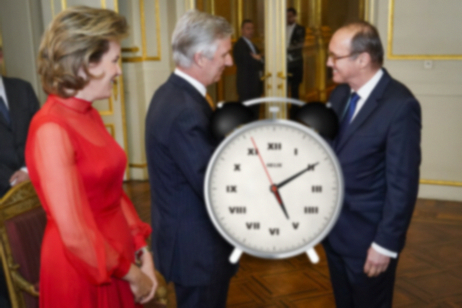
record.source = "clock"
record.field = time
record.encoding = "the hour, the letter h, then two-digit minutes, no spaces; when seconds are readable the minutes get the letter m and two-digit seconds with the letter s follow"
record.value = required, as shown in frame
5h09m56s
